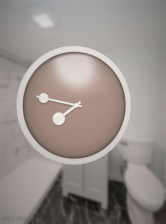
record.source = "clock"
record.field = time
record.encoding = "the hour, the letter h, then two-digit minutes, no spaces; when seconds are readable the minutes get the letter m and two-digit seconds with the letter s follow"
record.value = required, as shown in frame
7h47
